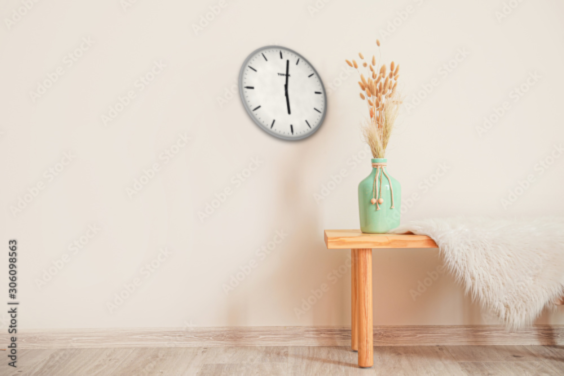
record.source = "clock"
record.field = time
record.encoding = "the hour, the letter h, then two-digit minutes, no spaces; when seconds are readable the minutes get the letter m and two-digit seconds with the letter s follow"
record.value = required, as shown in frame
6h02
